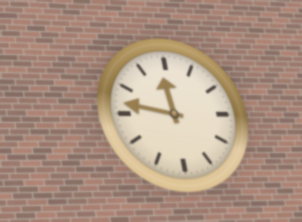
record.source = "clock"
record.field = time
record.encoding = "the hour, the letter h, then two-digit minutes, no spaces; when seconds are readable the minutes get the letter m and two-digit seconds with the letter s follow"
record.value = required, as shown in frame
11h47
